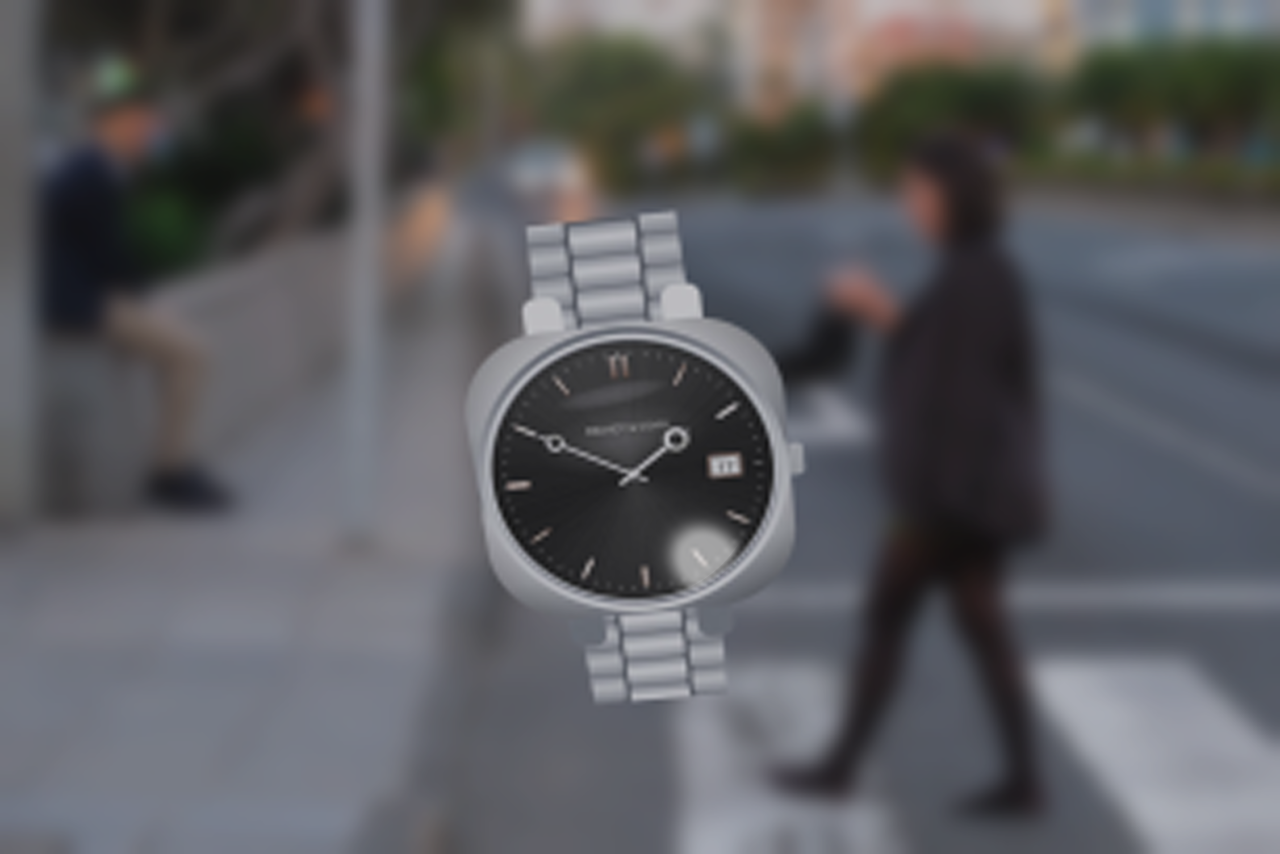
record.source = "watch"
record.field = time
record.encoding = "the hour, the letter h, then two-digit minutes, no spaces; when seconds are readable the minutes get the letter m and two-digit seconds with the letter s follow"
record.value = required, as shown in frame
1h50
